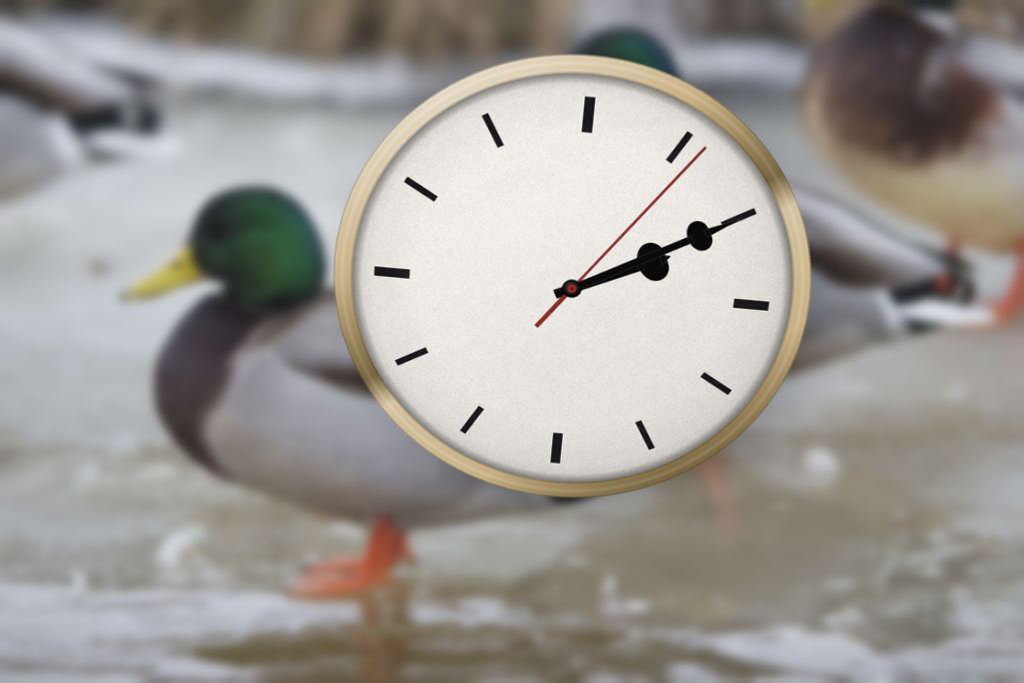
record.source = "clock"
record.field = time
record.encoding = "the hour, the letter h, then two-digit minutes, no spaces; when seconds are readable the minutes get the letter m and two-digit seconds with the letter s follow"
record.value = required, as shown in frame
2h10m06s
